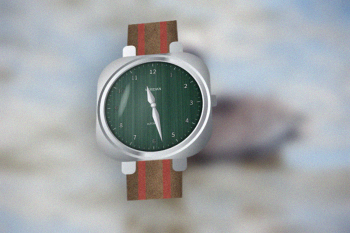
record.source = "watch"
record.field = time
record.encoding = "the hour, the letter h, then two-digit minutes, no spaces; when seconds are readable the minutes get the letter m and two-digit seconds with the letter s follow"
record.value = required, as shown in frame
11h28
